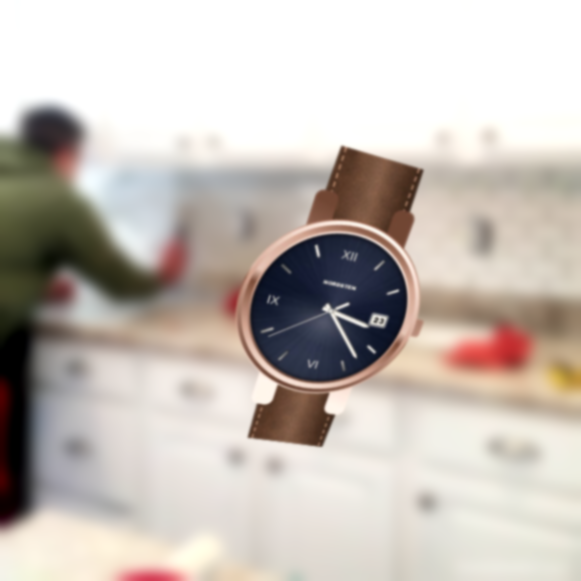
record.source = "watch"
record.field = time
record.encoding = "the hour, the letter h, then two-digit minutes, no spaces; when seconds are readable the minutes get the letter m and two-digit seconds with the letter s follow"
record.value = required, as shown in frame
3h22m39s
